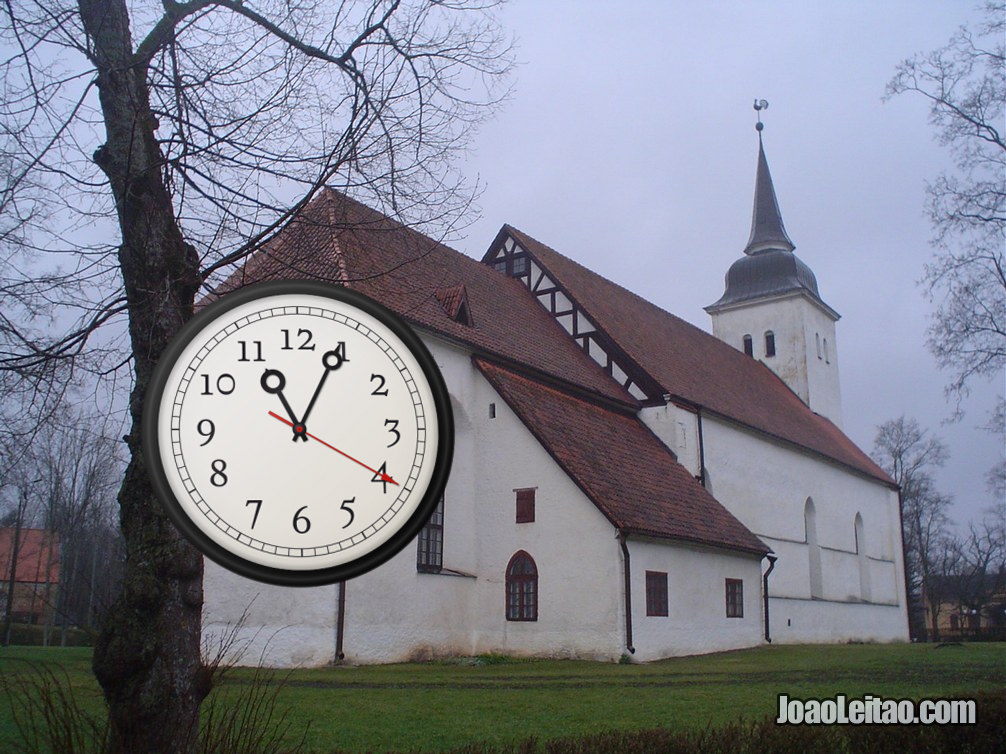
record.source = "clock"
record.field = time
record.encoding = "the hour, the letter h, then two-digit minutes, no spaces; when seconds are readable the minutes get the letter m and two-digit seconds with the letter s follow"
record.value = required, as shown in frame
11h04m20s
